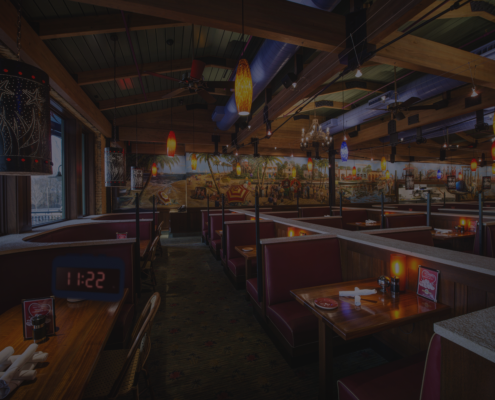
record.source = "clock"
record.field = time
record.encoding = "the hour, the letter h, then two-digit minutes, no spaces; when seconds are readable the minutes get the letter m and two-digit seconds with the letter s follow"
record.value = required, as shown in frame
11h22
